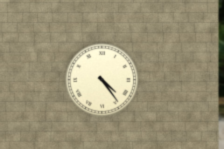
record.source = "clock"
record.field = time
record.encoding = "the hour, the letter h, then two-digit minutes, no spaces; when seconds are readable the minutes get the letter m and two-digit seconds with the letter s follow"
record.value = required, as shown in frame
4h24
